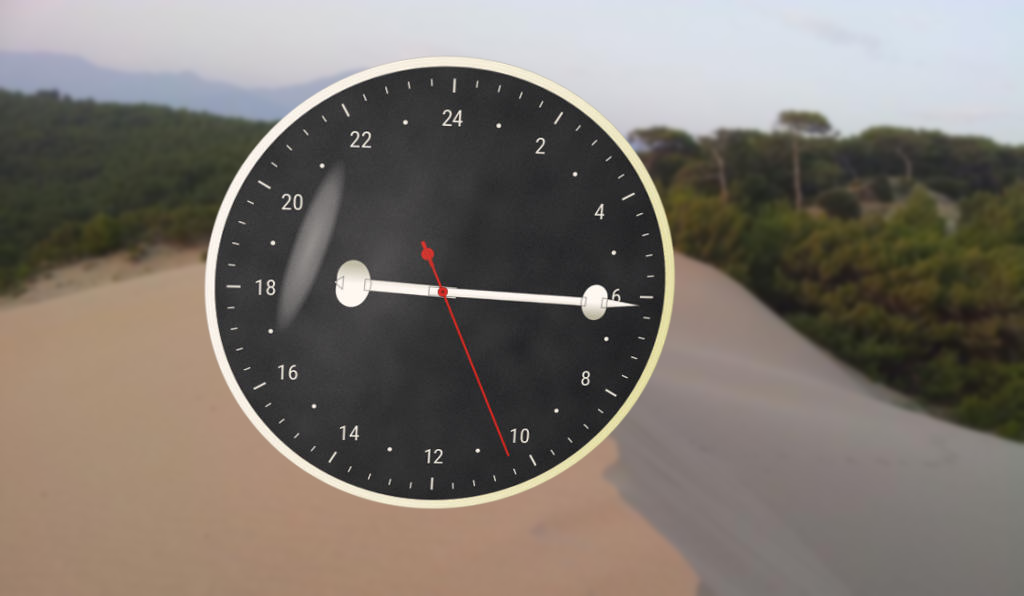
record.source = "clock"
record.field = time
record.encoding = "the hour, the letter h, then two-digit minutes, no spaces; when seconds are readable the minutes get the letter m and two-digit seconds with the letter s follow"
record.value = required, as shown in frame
18h15m26s
